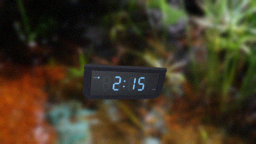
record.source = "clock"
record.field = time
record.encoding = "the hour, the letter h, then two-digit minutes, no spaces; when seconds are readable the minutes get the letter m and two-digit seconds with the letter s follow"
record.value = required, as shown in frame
2h15
